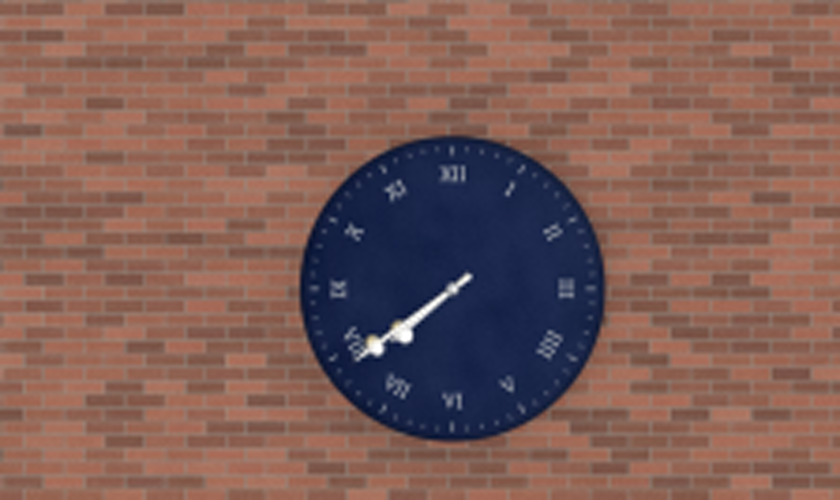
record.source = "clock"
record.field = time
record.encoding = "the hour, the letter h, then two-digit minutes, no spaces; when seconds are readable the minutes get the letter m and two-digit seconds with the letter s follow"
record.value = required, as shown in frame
7h39
